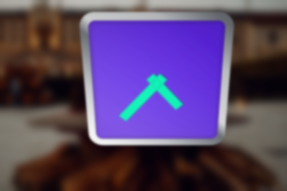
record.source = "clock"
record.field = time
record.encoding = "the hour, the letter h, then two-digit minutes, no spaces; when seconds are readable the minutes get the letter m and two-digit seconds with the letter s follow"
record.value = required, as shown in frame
4h37
